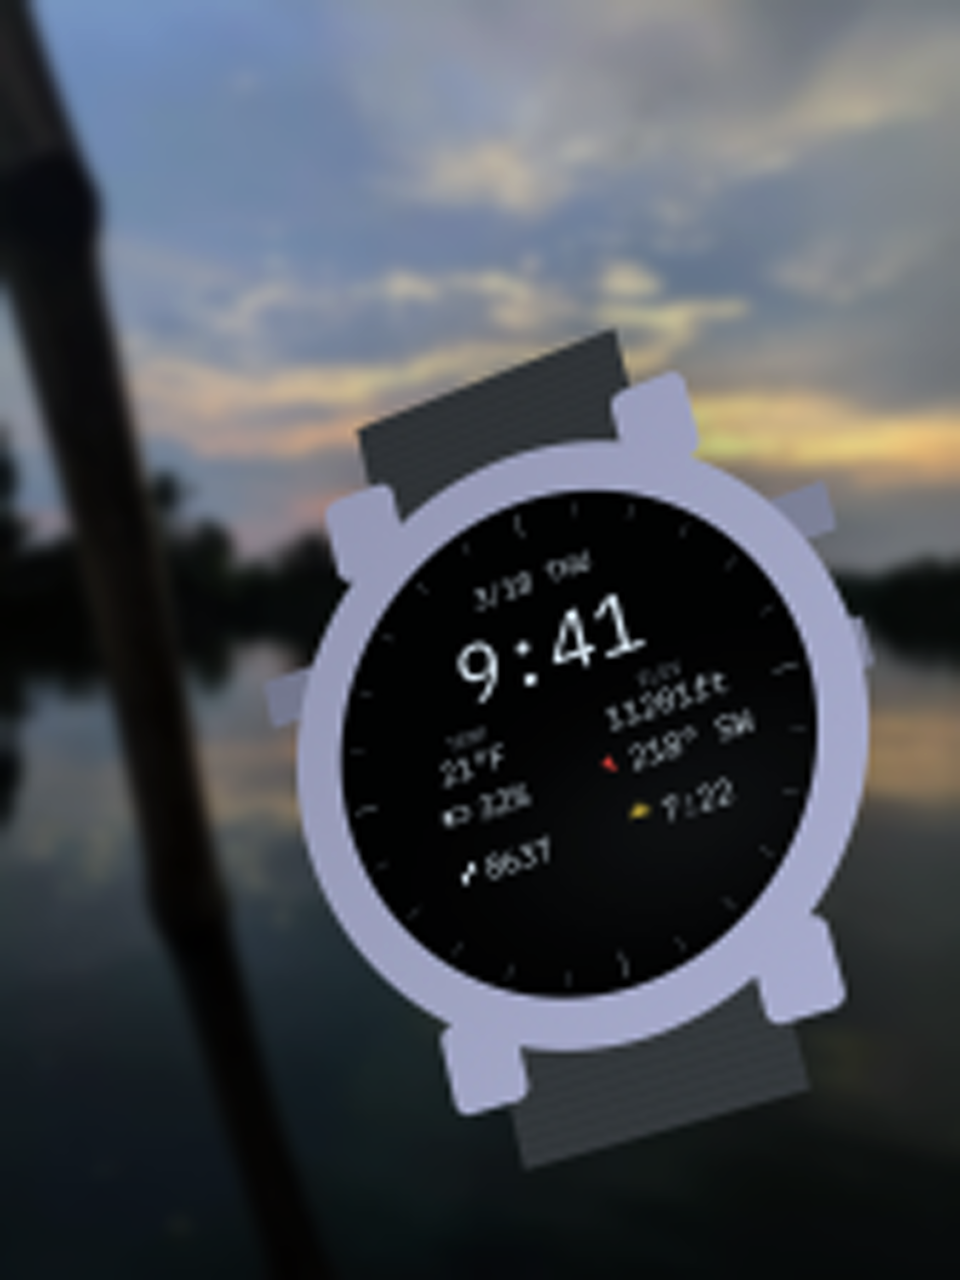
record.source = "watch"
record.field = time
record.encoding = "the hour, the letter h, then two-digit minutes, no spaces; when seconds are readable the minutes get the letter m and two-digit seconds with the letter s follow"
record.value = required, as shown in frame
9h41
